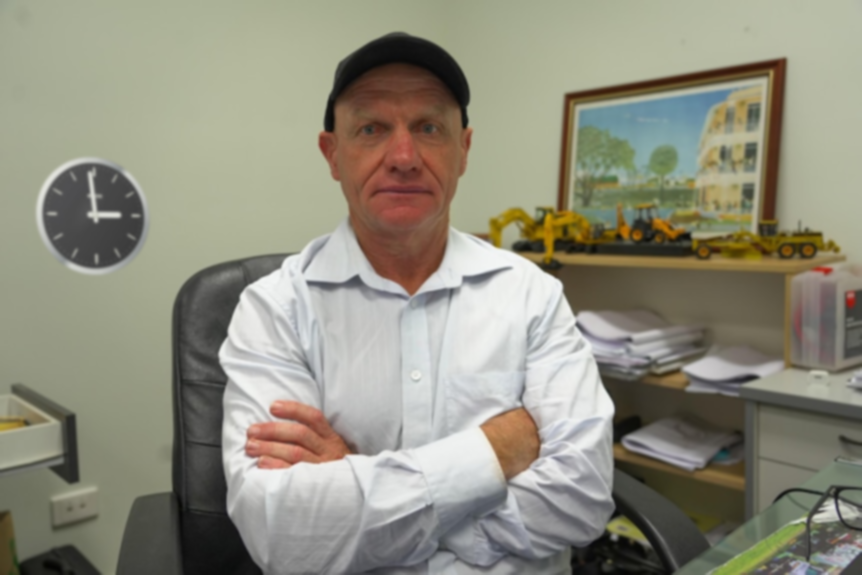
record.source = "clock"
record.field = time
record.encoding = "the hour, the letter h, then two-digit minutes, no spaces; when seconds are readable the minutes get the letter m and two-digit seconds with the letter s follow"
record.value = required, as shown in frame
2h59
